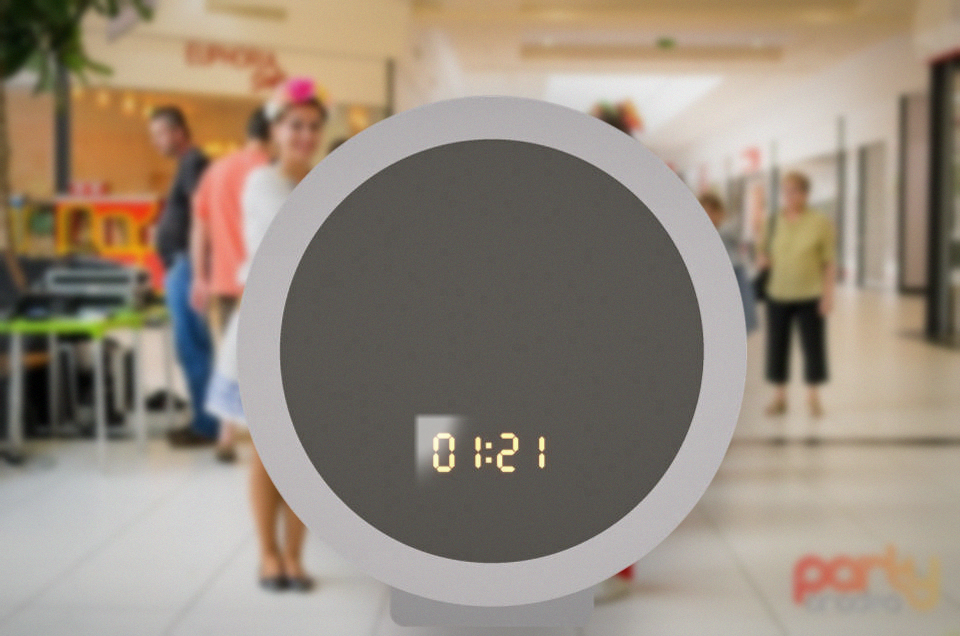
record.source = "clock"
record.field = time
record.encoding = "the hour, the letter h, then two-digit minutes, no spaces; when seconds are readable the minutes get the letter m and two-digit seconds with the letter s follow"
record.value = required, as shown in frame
1h21
